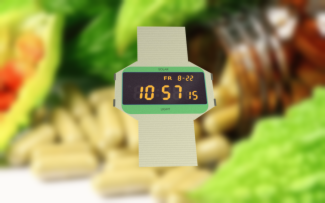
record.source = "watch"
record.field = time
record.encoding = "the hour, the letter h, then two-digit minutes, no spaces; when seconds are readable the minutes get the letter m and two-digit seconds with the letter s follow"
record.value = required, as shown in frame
10h57m15s
